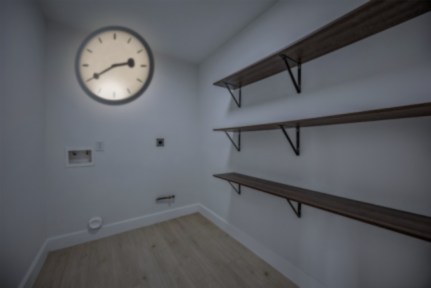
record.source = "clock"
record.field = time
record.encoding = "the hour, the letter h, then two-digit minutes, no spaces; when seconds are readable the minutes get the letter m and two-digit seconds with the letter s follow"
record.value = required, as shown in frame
2h40
